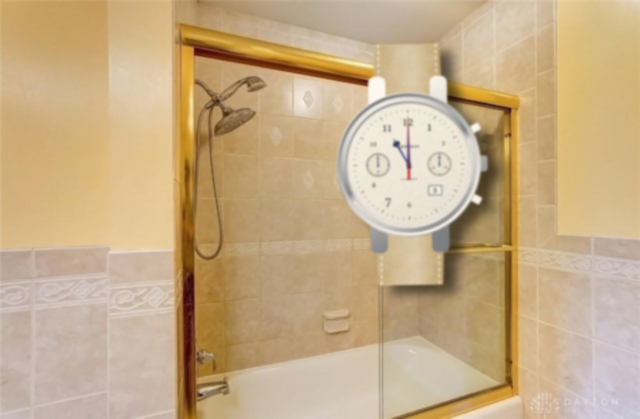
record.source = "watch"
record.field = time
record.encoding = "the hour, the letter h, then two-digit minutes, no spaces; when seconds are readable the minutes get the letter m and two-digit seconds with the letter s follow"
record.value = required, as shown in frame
11h00
